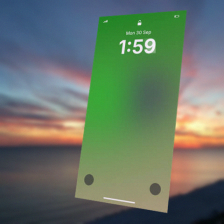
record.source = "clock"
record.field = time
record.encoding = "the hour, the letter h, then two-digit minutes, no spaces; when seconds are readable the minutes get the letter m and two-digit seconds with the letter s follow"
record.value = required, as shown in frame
1h59
